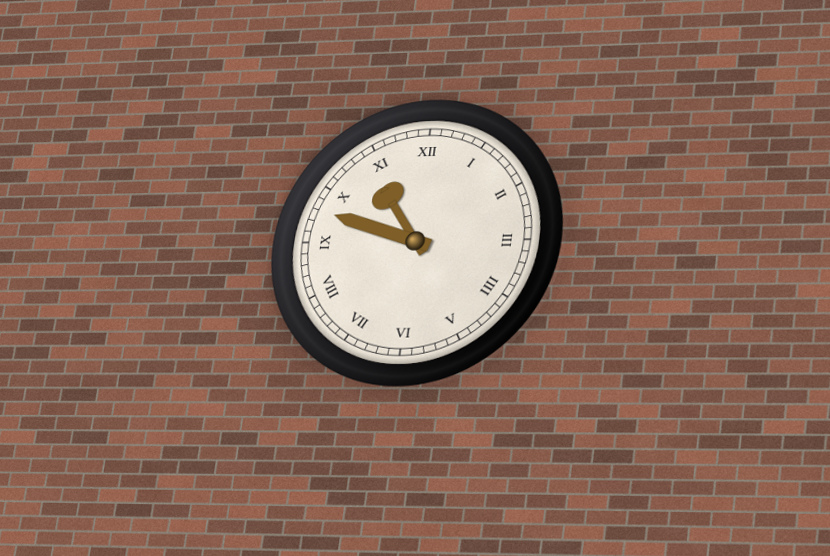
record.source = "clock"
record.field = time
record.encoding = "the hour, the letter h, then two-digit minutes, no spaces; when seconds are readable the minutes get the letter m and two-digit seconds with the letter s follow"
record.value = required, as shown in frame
10h48
